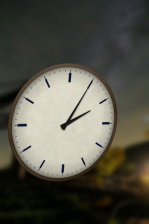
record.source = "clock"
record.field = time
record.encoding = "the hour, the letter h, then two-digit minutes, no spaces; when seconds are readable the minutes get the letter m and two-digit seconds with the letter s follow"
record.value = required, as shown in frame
2h05
